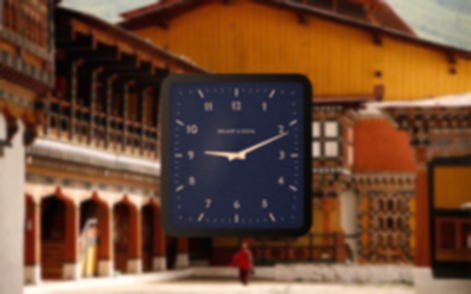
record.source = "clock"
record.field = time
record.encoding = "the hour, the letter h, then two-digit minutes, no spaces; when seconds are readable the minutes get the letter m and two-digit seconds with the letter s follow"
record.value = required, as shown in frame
9h11
